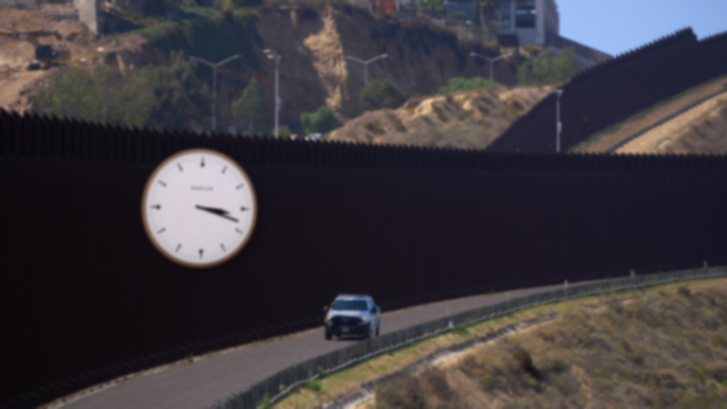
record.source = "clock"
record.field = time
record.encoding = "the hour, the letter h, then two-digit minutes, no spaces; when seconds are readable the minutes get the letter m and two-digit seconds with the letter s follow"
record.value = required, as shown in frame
3h18
